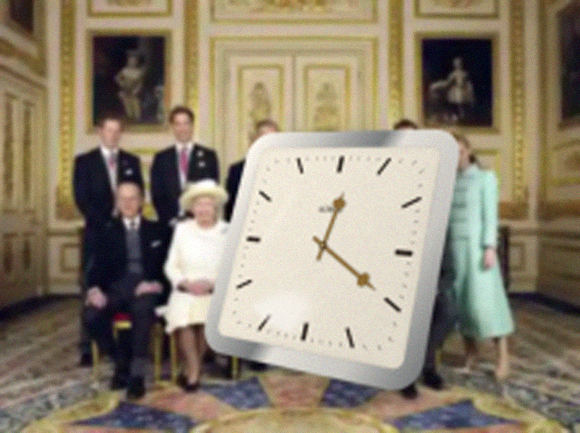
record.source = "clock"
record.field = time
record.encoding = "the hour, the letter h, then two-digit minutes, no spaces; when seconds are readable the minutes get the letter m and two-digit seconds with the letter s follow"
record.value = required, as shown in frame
12h20
